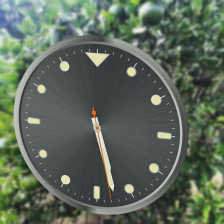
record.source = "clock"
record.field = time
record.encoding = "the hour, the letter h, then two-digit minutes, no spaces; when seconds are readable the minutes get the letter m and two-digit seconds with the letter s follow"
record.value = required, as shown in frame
5h27m28s
